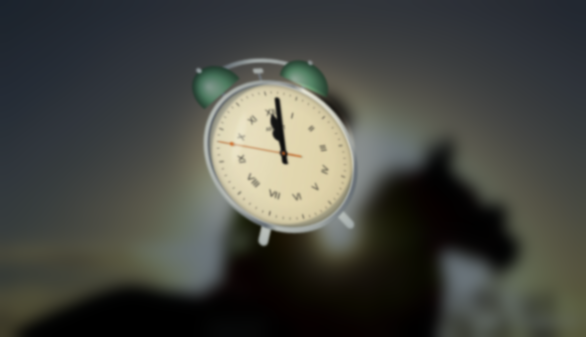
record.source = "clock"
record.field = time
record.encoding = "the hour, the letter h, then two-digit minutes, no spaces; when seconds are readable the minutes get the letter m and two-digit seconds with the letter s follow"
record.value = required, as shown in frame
12h01m48s
